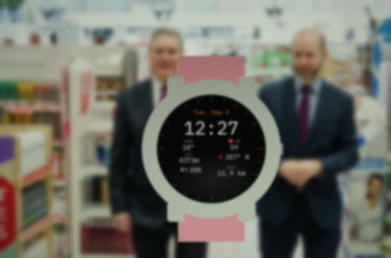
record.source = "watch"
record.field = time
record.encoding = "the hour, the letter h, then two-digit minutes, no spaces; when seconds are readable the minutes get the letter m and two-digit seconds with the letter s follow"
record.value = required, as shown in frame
12h27
